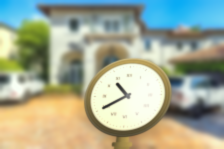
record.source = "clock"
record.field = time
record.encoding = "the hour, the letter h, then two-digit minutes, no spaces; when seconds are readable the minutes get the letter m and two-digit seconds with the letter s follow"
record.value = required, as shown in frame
10h40
